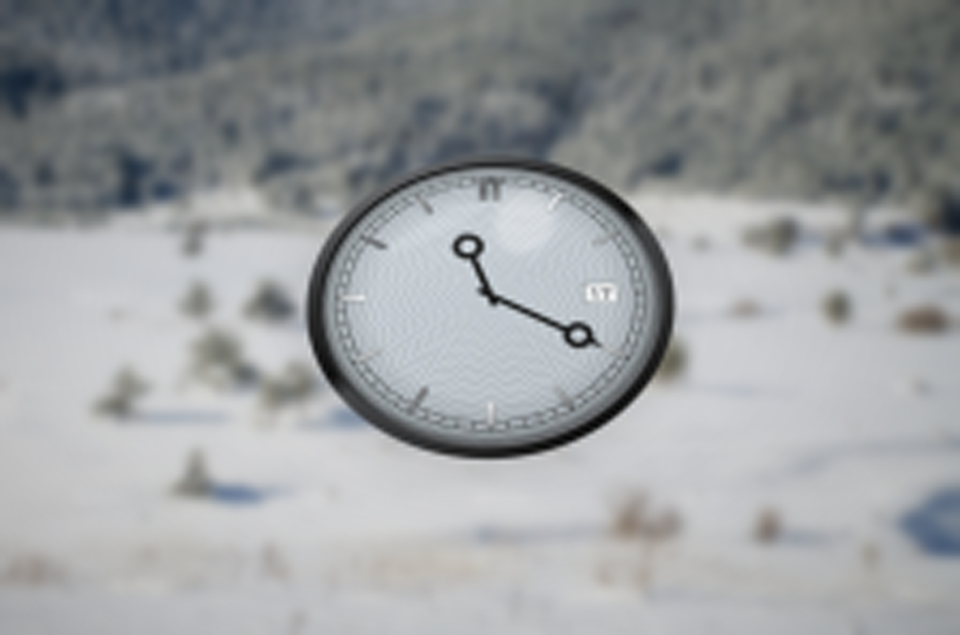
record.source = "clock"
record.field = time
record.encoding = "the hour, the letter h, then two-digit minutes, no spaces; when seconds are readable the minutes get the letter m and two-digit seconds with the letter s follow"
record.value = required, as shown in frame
11h20
